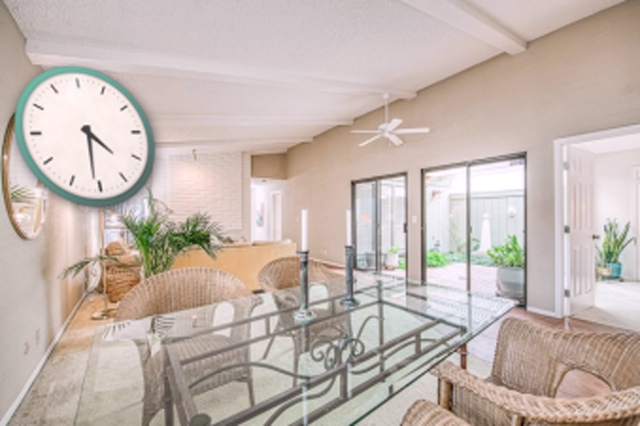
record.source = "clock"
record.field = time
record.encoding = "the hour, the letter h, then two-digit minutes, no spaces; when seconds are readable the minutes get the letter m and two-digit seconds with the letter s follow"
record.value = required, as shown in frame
4h31
